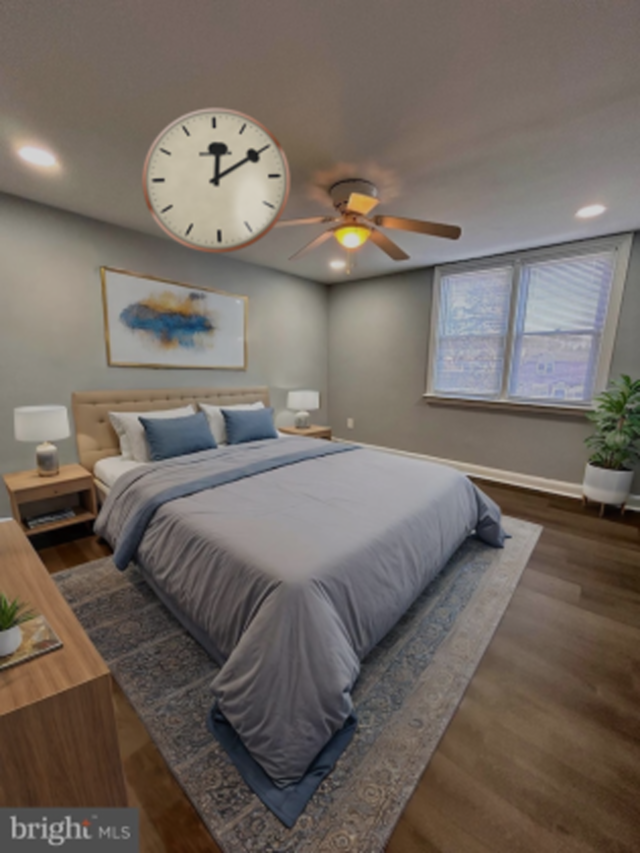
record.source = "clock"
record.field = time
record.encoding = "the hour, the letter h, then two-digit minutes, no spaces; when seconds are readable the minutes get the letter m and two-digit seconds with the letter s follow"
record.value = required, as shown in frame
12h10
